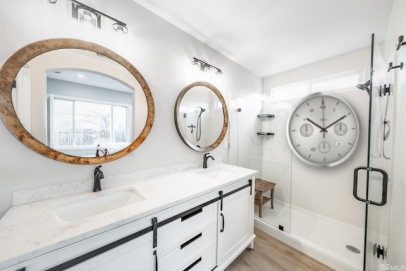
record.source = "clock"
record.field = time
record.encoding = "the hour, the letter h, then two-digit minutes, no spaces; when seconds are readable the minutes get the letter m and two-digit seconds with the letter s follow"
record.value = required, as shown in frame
10h10
